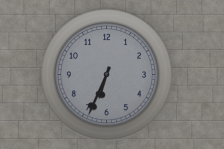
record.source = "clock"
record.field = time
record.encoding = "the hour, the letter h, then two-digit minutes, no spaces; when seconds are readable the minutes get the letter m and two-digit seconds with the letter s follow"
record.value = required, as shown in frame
6h34
